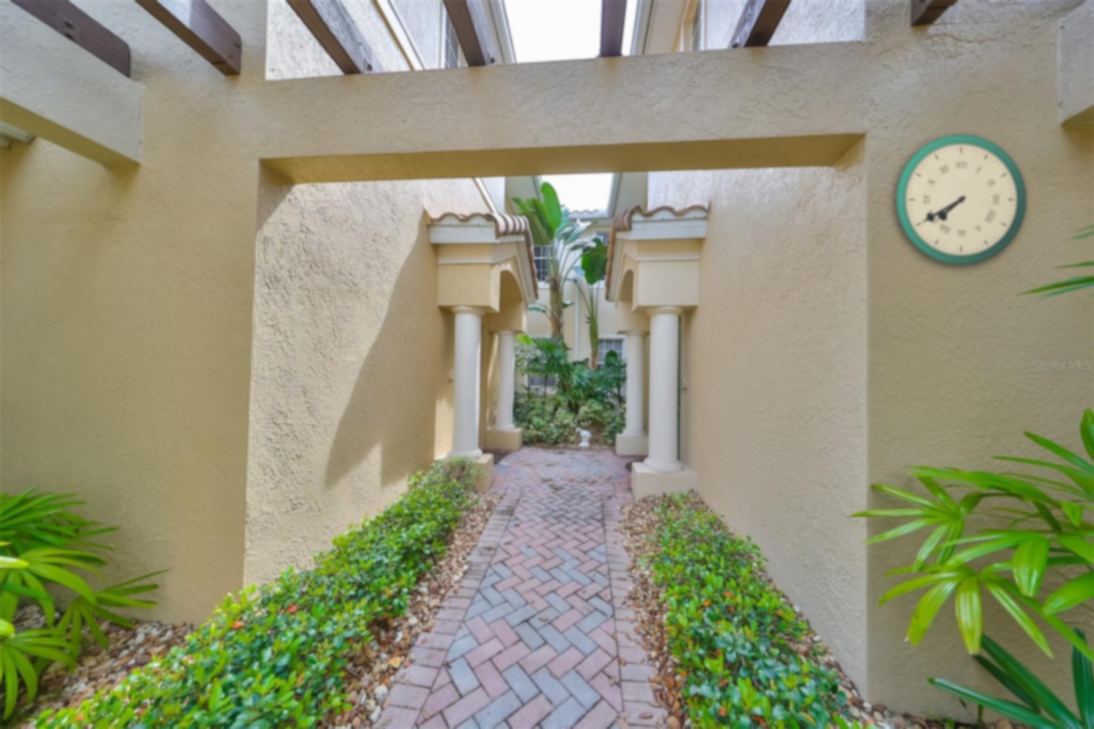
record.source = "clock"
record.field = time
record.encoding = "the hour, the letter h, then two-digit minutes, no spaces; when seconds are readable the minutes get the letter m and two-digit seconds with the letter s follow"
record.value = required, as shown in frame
7h40
